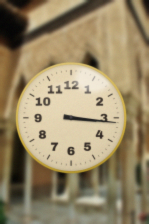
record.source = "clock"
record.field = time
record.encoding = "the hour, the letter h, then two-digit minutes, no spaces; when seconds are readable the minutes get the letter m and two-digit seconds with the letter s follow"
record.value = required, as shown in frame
3h16
